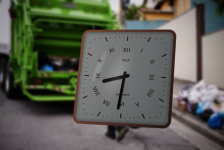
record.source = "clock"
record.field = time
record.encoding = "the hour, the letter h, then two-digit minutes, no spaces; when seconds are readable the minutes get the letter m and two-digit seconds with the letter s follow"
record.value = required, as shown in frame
8h31
